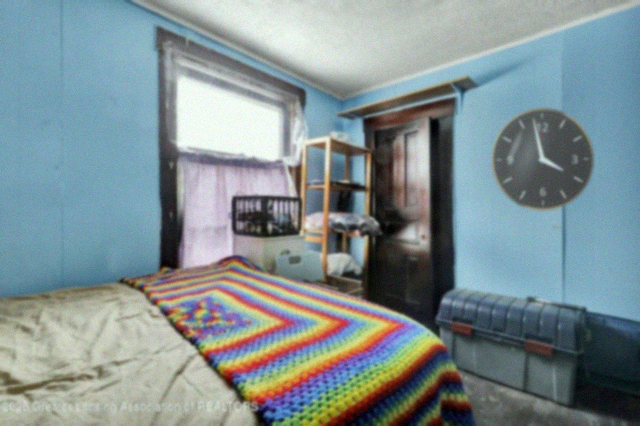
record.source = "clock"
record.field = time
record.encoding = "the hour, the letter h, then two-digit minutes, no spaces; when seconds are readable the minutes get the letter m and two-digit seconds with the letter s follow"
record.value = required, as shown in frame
3h58
